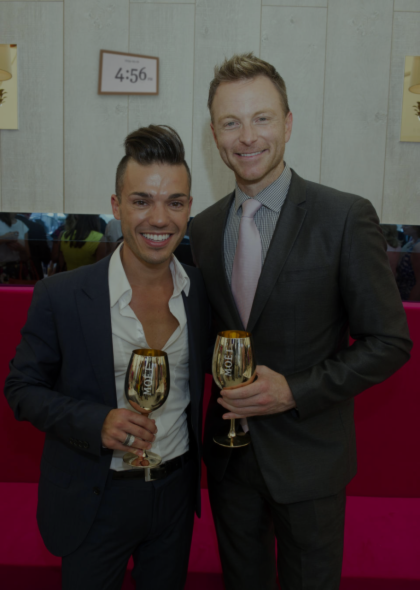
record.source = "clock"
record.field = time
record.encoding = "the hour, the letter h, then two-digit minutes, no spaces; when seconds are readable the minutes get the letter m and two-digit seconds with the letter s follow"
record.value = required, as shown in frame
4h56
